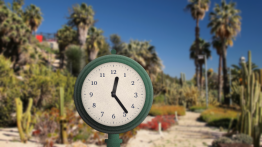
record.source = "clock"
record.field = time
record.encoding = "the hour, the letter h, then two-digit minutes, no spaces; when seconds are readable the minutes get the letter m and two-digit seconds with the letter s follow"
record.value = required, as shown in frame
12h24
